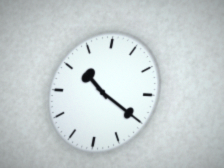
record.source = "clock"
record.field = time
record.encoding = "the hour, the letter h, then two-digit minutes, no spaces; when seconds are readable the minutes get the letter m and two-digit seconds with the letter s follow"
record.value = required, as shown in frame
10h20
